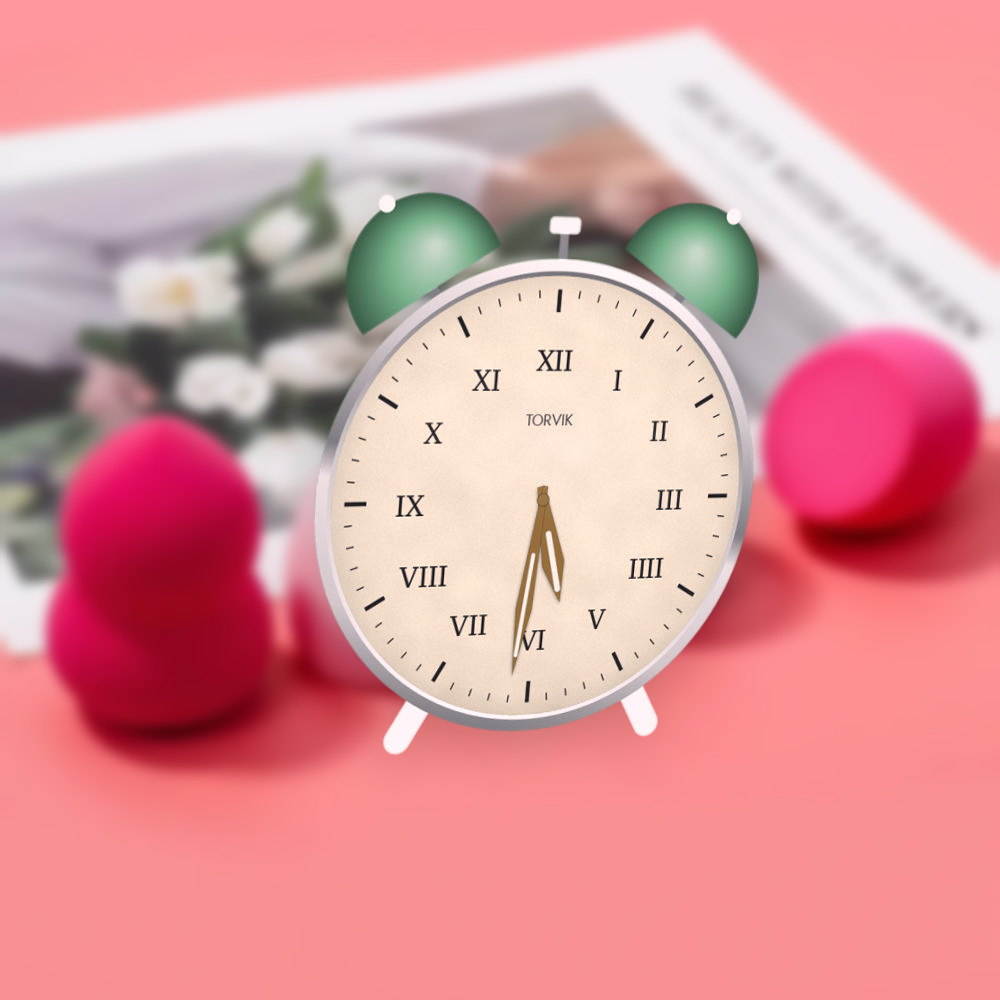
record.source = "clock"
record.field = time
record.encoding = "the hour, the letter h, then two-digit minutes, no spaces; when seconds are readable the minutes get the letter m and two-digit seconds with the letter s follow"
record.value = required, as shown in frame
5h31
